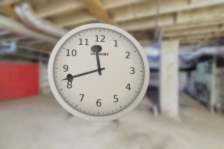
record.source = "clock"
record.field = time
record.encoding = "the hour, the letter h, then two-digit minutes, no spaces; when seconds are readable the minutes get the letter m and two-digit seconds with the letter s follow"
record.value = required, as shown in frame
11h42
